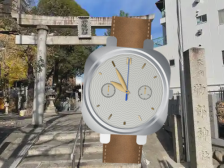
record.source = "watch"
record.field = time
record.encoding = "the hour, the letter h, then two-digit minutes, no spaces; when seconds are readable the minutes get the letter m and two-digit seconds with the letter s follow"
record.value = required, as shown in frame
9h55
